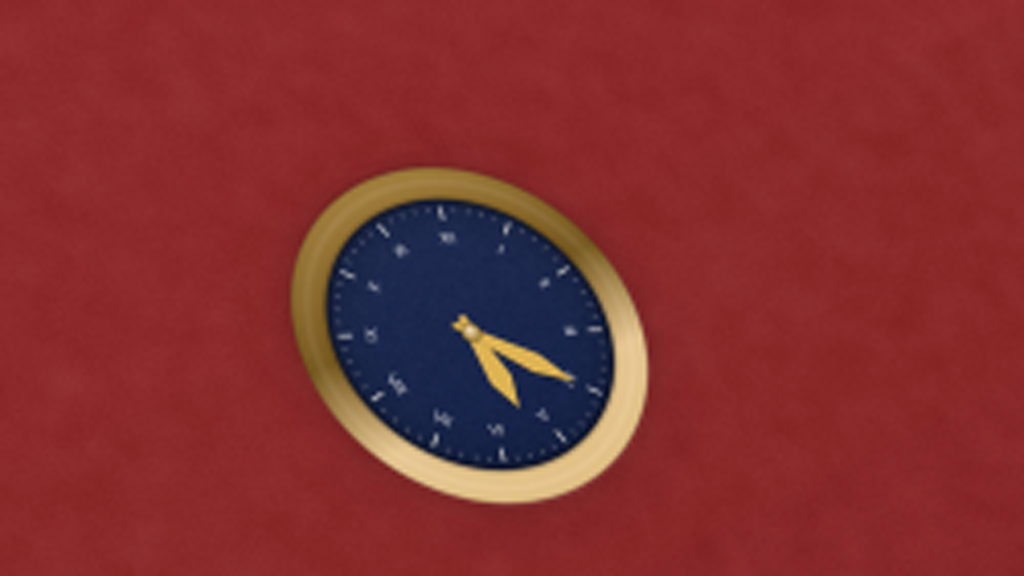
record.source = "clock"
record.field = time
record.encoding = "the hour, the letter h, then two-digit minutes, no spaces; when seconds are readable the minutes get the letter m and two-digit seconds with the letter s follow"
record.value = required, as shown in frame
5h20
